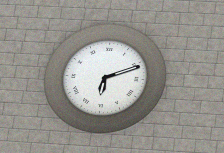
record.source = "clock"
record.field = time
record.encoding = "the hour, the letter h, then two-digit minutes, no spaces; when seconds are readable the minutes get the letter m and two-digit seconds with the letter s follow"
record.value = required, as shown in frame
6h11
